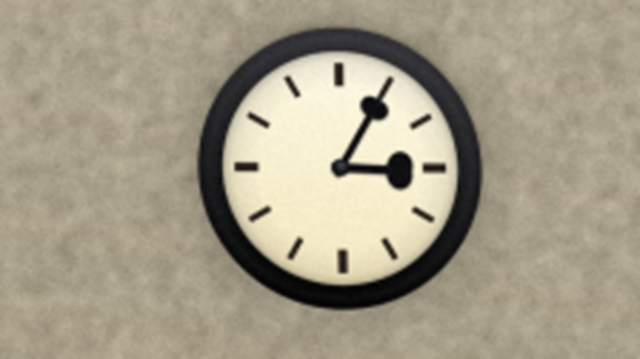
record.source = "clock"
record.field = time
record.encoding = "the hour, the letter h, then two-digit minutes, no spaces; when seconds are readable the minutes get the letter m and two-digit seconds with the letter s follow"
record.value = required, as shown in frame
3h05
